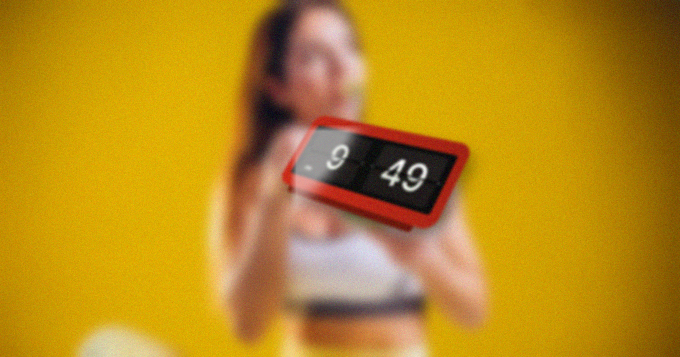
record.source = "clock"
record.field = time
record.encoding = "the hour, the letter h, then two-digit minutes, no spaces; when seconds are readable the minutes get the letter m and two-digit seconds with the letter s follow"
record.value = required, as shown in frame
9h49
